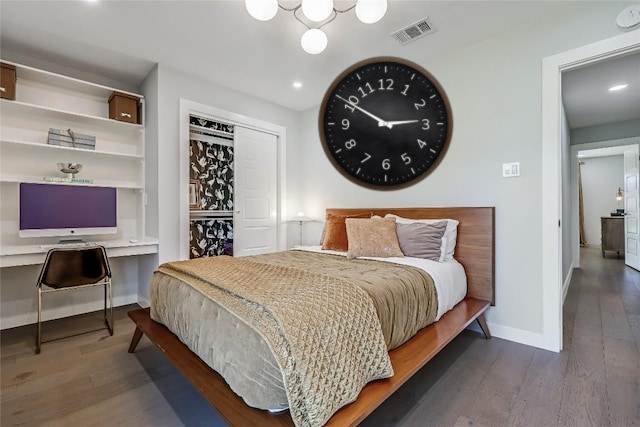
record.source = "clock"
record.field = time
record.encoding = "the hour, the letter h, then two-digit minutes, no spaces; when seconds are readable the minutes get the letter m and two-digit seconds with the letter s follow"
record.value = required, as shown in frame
2h50
